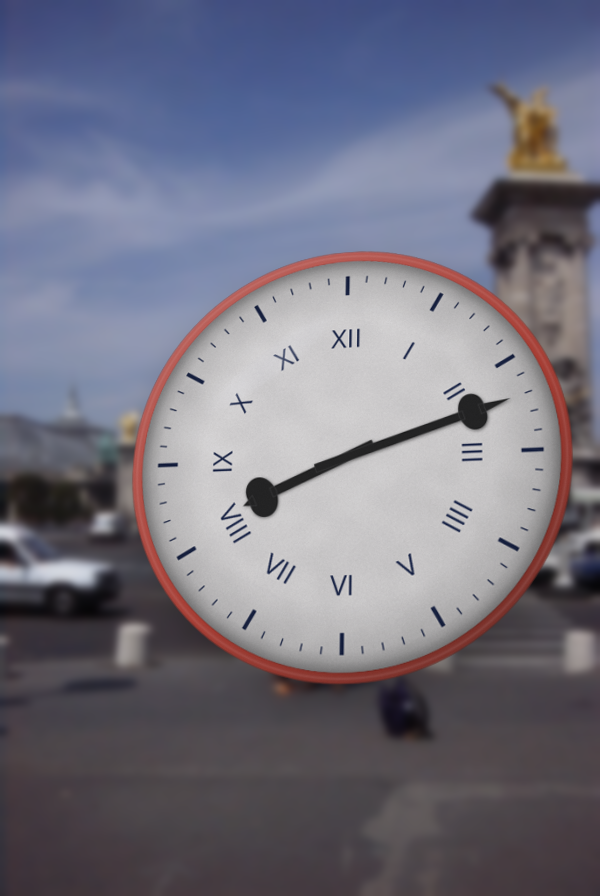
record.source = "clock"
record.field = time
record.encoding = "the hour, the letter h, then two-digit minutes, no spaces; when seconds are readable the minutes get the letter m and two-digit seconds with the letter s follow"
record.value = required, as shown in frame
8h12
